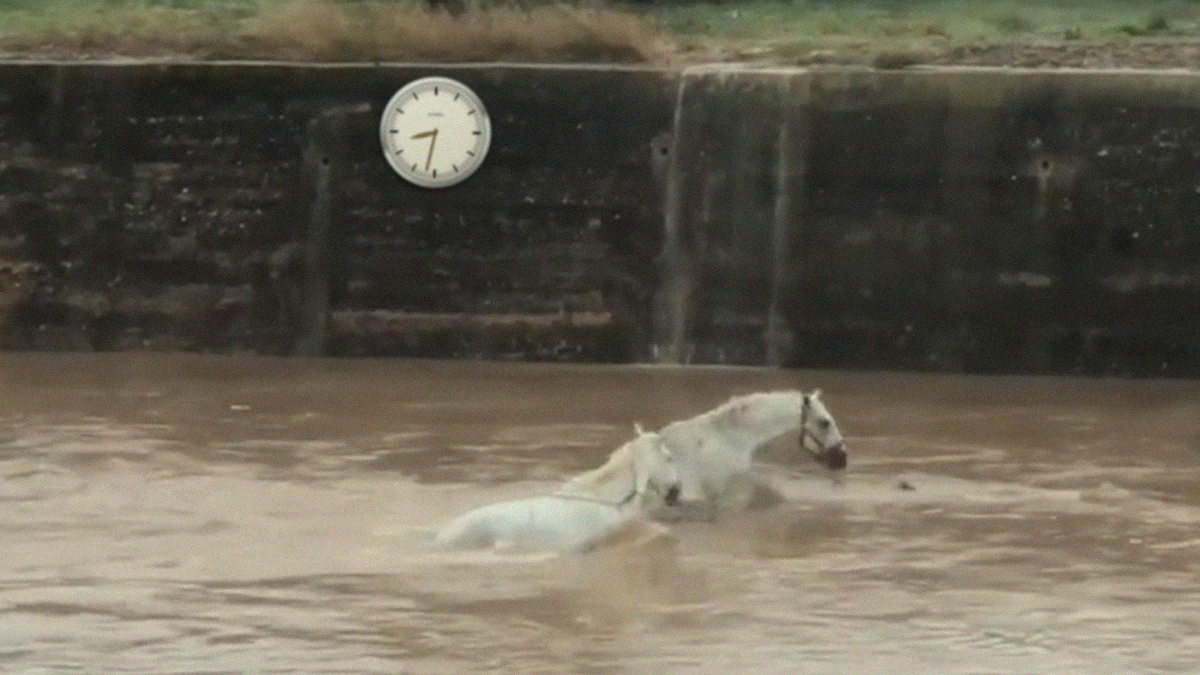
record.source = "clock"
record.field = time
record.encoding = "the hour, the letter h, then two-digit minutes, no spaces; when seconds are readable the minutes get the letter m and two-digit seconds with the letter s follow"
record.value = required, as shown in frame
8h32
